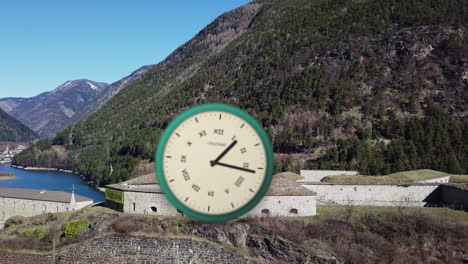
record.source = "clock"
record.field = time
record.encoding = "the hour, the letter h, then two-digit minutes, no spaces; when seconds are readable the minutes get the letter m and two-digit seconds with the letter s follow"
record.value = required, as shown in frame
1h16
